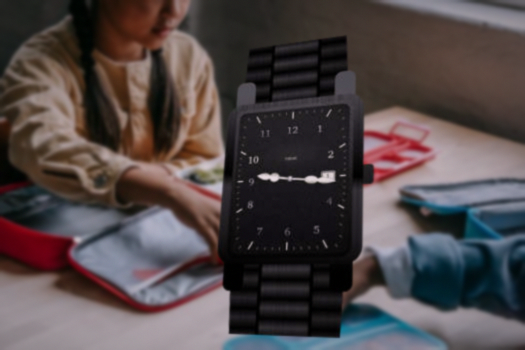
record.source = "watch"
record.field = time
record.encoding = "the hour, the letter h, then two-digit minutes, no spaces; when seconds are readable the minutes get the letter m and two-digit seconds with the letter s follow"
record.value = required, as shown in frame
9h16
